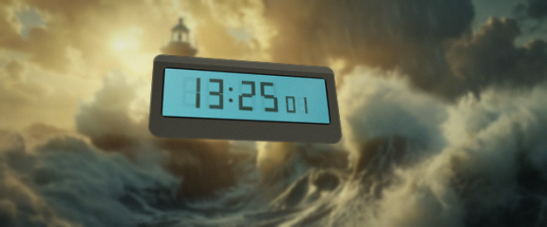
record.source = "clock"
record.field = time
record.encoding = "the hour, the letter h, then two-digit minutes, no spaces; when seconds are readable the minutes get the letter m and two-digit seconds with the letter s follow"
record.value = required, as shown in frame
13h25m01s
